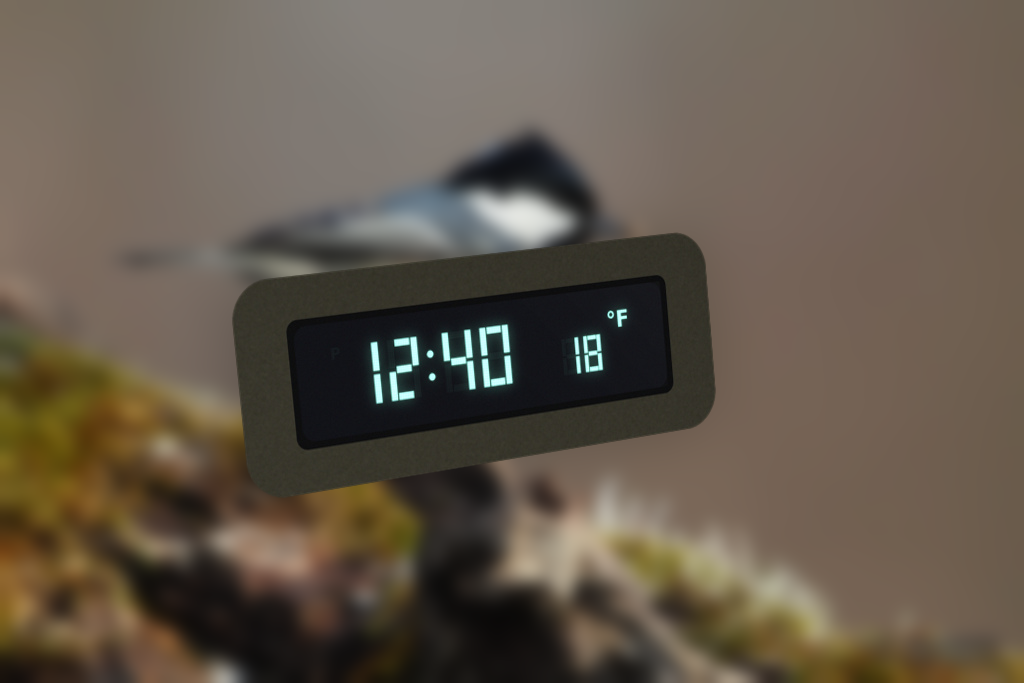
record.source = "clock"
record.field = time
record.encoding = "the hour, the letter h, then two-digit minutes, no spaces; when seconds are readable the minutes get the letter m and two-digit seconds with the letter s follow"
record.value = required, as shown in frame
12h40
